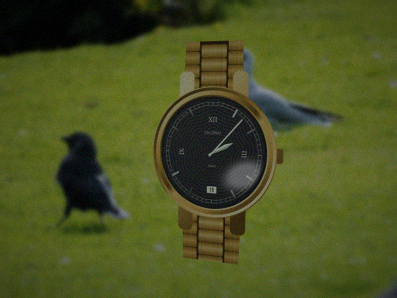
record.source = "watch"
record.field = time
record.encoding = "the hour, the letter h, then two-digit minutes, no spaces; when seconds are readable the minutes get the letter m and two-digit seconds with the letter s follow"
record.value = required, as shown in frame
2h07
